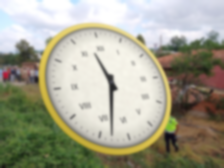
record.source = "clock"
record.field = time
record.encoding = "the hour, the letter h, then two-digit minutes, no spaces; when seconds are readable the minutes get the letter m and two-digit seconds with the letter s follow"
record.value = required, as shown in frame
11h33
